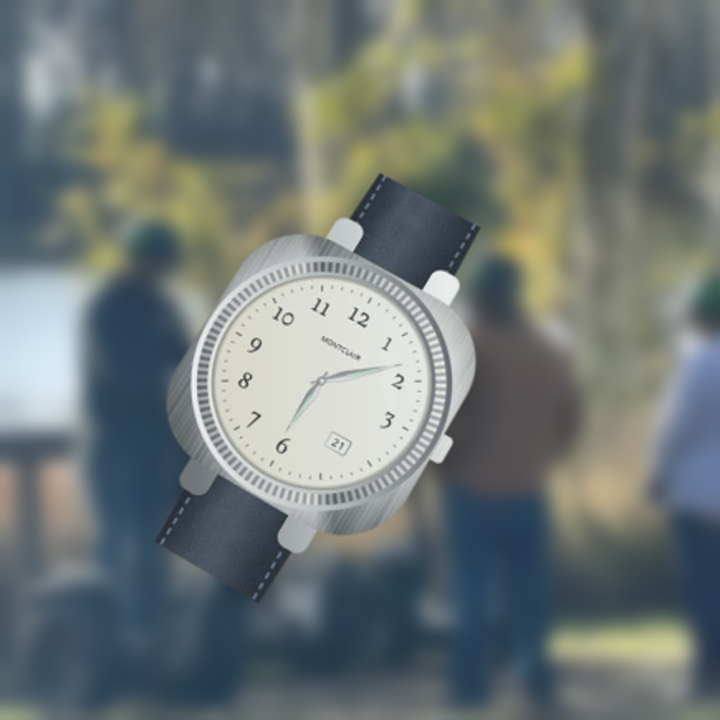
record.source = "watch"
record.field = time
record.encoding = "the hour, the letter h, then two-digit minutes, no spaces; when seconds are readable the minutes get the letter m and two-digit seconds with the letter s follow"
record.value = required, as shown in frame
6h08
